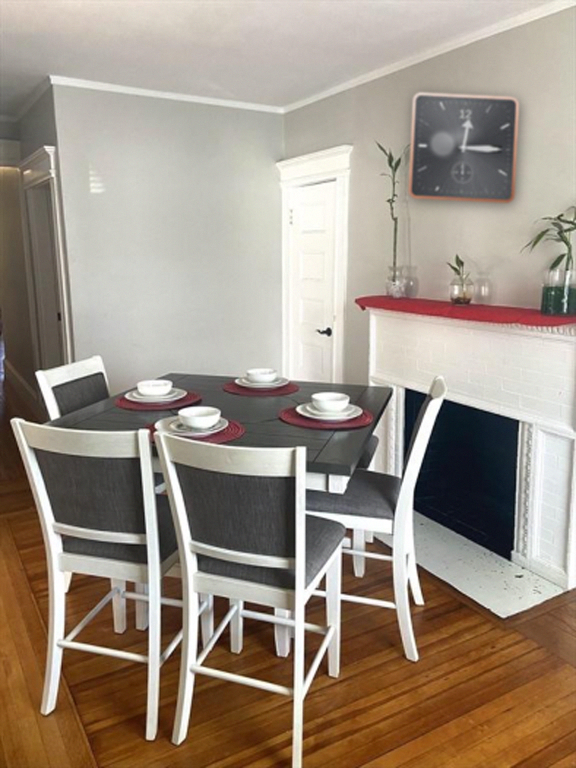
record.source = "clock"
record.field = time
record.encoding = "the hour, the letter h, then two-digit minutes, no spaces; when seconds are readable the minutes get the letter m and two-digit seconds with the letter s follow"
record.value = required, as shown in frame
12h15
